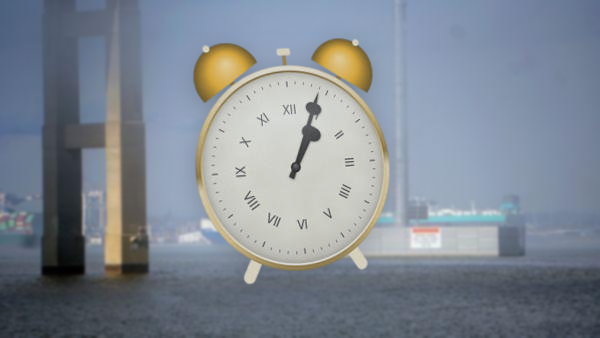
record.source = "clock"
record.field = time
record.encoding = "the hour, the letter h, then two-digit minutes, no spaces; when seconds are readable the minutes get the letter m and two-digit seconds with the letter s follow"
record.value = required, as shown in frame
1h04
